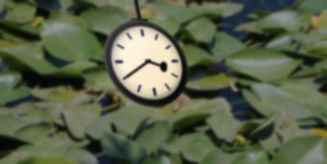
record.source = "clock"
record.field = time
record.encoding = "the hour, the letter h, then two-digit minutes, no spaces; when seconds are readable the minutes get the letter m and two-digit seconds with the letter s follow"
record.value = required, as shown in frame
3h40
